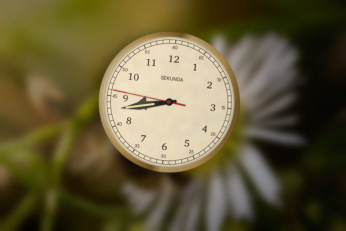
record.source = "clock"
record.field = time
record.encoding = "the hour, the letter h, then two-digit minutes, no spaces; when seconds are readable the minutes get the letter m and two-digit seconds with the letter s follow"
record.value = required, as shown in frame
8h42m46s
